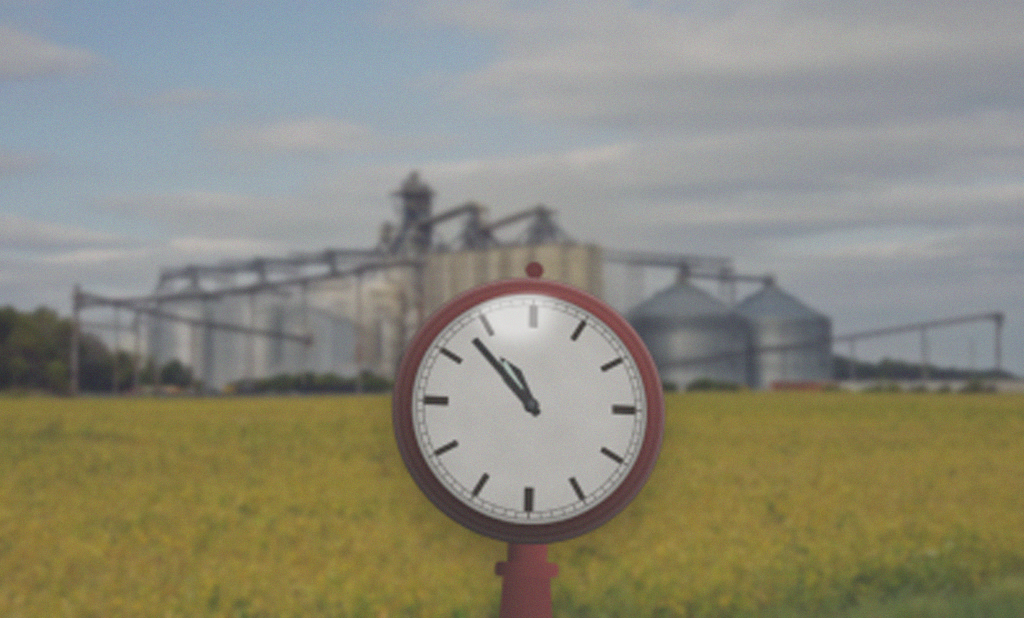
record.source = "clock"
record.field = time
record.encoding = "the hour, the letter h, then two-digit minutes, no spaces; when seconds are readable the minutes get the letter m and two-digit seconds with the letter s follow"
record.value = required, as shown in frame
10h53
